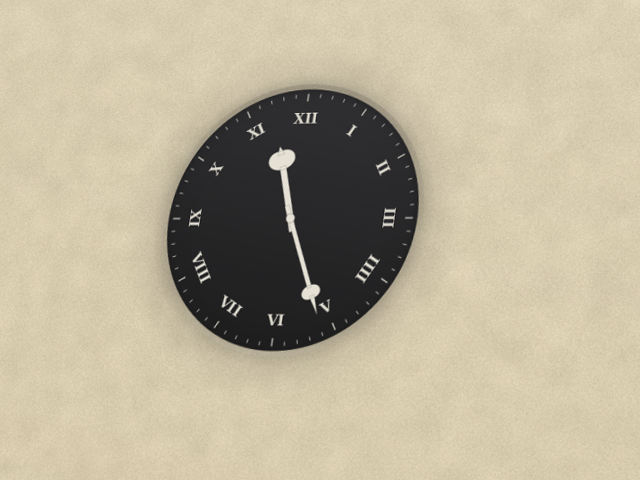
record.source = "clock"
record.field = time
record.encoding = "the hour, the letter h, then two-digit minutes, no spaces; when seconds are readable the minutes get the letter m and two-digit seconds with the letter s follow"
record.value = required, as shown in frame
11h26
